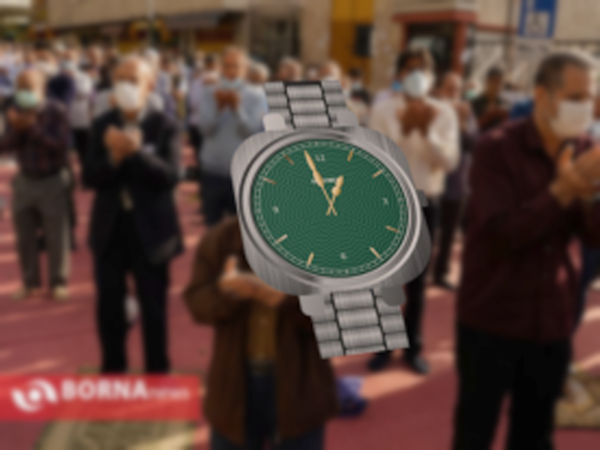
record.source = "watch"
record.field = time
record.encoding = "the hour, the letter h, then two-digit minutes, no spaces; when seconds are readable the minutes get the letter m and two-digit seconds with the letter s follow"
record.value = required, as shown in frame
12h58
